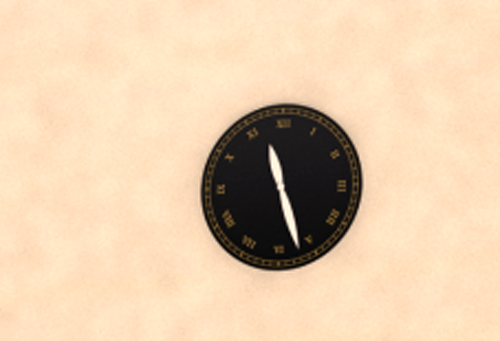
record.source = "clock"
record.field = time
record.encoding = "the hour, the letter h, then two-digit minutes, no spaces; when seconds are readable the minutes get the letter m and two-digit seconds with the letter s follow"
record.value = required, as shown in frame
11h27
